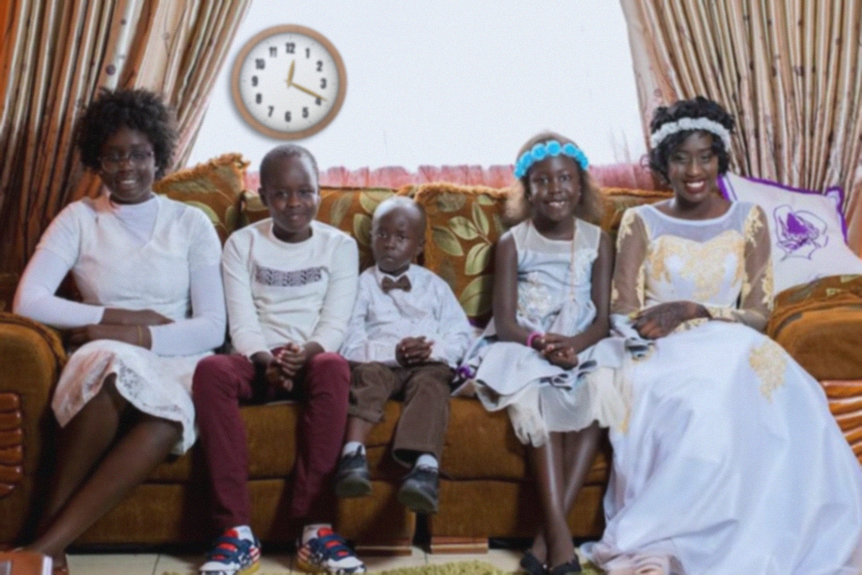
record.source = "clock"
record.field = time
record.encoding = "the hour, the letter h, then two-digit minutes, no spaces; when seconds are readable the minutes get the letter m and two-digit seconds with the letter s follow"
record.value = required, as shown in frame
12h19
